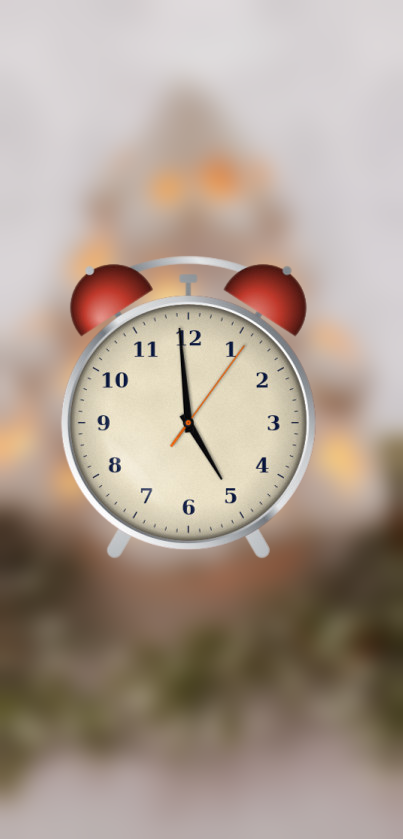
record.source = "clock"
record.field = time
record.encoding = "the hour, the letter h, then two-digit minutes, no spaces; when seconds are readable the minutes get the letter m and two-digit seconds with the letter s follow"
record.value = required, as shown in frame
4h59m06s
